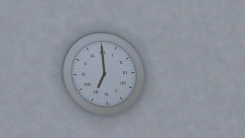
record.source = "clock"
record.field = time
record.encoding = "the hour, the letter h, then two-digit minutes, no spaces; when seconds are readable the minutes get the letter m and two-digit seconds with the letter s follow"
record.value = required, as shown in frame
7h00
